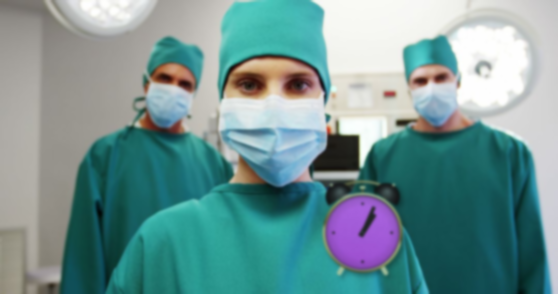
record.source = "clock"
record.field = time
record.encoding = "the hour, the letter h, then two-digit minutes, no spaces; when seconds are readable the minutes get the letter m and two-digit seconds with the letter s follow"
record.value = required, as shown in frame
1h04
